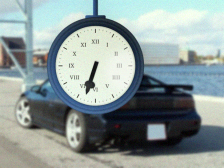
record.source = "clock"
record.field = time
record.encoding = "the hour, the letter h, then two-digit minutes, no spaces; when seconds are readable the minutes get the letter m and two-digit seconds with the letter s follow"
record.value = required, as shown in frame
6h33
